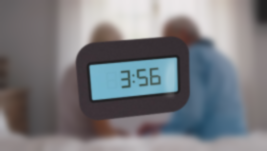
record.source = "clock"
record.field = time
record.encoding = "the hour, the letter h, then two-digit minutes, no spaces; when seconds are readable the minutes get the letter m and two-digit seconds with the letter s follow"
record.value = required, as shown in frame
3h56
